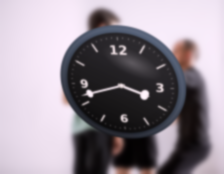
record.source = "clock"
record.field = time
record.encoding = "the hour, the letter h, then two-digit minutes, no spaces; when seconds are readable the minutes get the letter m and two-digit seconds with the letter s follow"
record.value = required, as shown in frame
3h42
